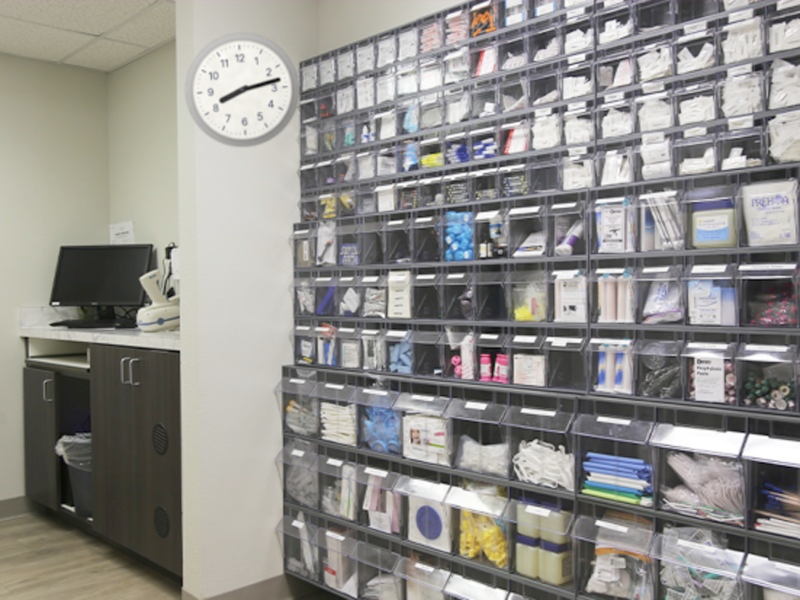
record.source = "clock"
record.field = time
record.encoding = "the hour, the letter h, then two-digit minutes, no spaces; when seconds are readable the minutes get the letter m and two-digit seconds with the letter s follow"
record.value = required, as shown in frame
8h13
